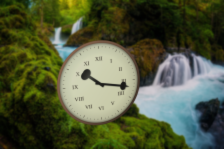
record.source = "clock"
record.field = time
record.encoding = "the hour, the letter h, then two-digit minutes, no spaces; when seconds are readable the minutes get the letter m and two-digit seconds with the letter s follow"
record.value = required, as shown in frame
10h17
